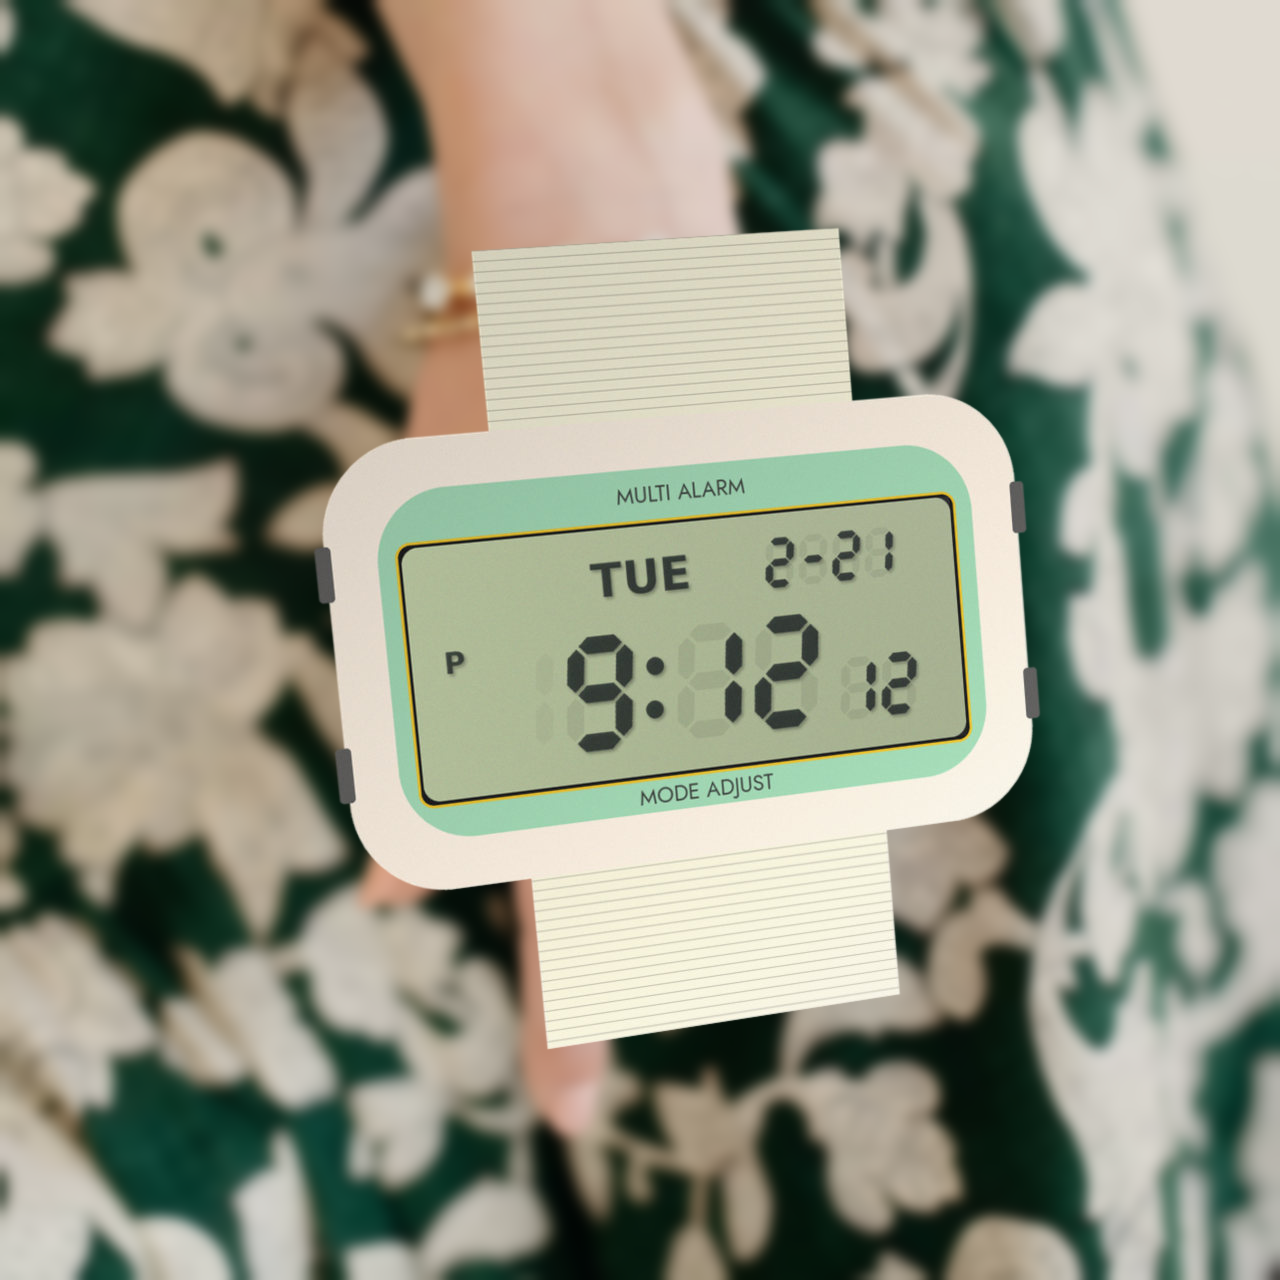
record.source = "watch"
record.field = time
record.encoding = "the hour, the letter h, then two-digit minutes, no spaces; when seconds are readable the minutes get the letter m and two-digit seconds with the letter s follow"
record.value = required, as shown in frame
9h12m12s
